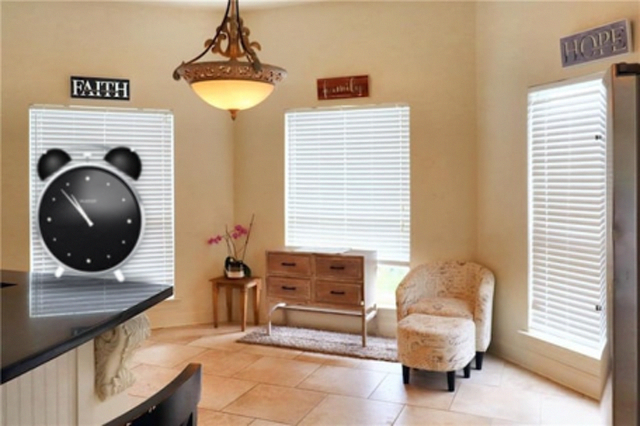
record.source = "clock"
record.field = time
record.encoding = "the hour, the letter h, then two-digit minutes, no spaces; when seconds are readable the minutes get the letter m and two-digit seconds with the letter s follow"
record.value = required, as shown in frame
10h53
